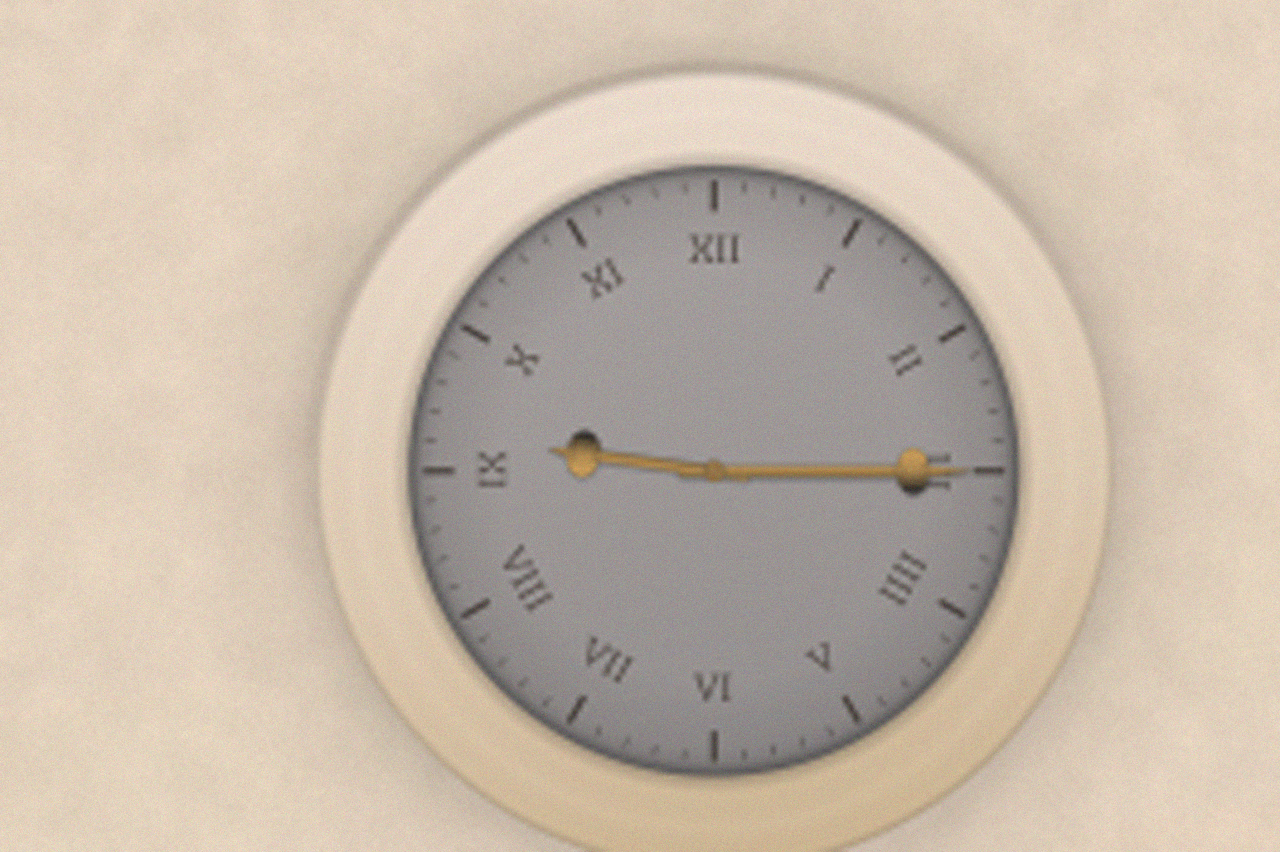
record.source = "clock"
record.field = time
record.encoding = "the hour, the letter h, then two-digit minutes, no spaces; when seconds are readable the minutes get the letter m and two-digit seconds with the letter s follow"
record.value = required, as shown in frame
9h15
